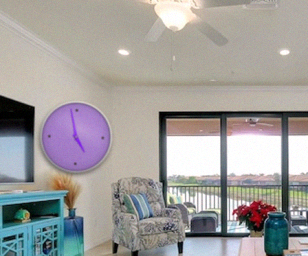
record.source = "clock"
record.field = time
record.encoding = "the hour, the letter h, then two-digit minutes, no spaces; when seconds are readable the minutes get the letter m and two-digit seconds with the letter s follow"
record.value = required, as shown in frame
4h58
